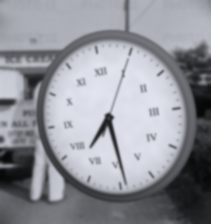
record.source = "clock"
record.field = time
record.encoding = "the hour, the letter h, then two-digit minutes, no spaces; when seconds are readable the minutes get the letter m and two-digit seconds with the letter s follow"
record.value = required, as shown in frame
7h29m05s
